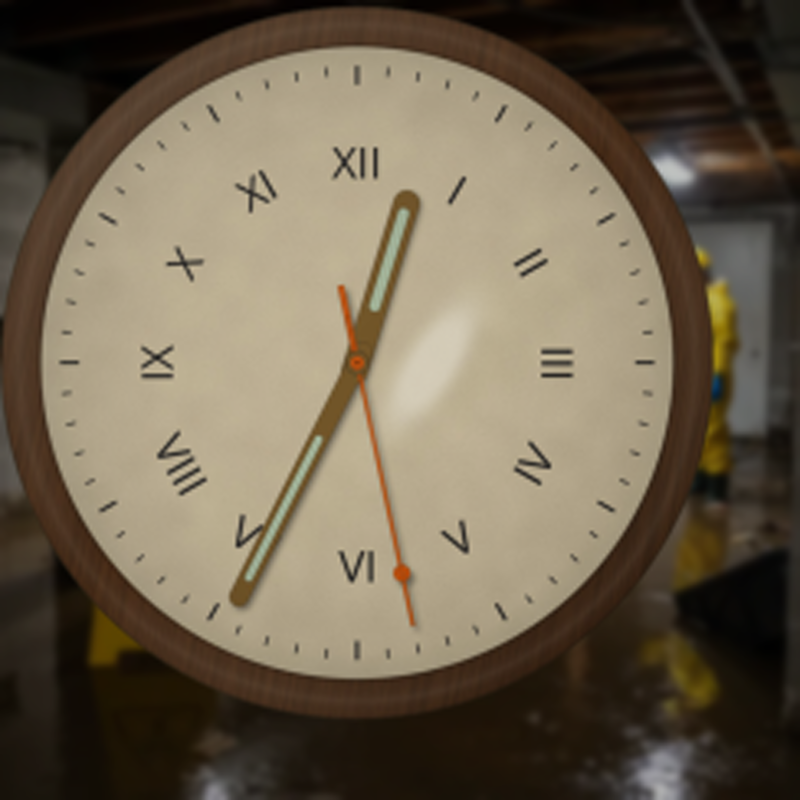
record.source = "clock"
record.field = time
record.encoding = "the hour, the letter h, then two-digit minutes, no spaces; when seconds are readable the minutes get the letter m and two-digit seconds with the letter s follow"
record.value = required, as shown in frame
12h34m28s
